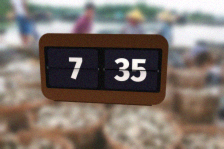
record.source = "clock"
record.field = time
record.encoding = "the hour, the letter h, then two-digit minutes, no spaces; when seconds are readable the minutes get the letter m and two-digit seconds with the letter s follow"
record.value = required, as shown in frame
7h35
